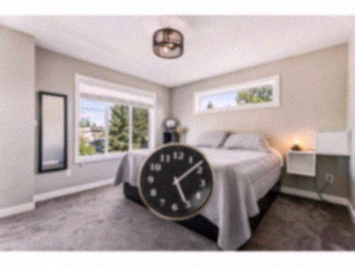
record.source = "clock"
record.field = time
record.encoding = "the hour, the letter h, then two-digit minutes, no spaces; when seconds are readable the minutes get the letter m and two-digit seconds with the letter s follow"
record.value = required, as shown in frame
5h08
